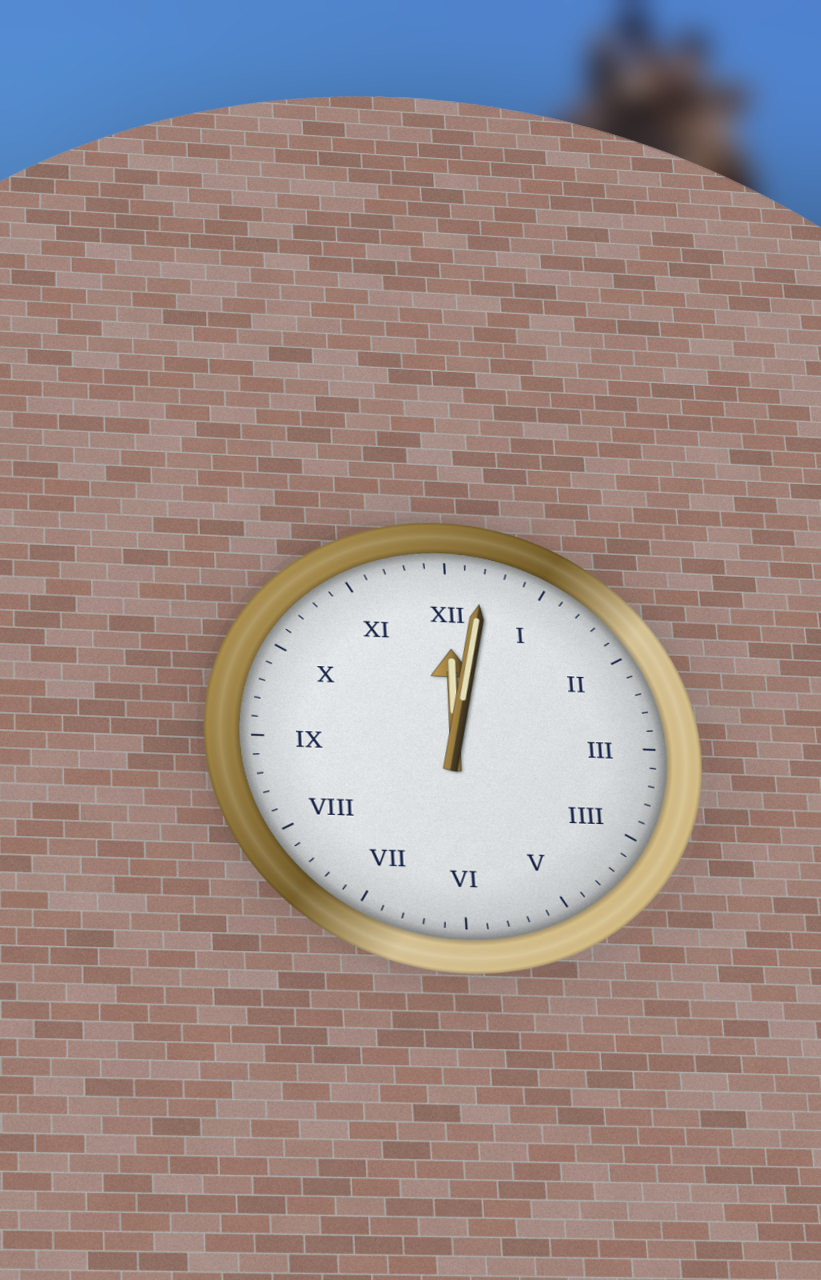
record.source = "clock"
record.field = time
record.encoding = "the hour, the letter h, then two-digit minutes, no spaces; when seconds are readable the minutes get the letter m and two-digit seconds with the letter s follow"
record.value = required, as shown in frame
12h02
